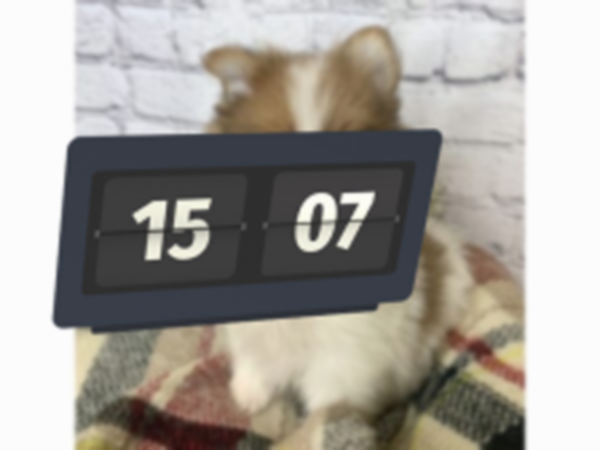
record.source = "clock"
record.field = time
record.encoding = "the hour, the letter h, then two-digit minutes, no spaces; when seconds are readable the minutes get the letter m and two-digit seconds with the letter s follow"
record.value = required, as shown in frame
15h07
